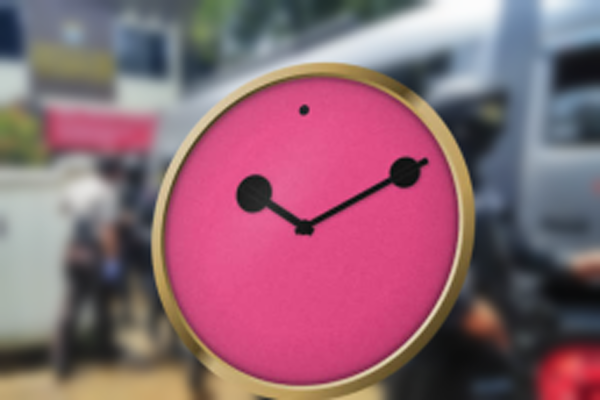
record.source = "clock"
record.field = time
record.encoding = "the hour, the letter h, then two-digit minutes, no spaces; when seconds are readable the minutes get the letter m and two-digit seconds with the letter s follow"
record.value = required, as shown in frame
10h11
